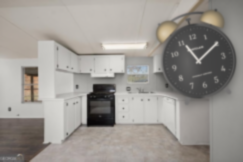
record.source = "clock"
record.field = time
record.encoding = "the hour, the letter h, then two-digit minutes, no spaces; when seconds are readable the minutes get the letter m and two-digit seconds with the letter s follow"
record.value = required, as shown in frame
11h10
